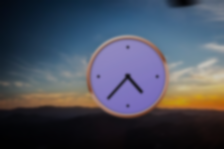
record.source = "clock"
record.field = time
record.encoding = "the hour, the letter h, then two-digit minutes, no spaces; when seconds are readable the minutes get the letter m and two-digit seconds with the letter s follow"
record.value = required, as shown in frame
4h37
